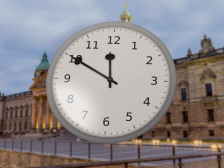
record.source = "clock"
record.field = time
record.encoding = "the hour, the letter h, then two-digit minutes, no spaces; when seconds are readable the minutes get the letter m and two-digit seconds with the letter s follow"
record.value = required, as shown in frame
11h50
